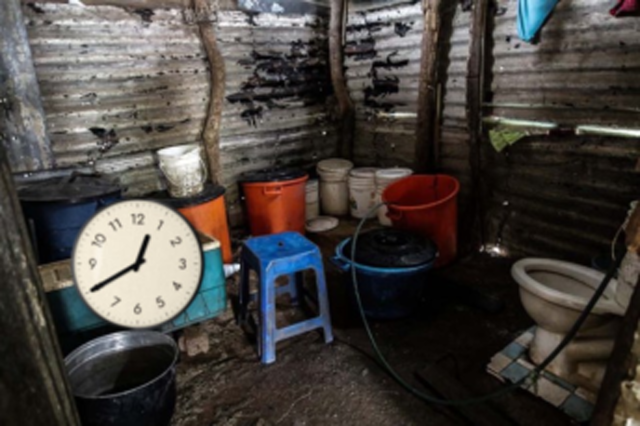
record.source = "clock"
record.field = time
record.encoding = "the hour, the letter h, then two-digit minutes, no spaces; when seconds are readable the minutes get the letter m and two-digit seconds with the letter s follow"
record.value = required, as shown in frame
12h40
